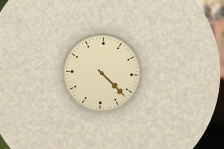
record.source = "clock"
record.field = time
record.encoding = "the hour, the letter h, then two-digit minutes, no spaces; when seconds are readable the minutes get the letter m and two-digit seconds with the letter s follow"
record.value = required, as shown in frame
4h22
